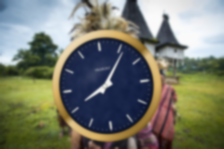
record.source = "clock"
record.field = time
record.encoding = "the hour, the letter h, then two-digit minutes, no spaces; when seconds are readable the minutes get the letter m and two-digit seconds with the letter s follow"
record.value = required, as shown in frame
8h06
